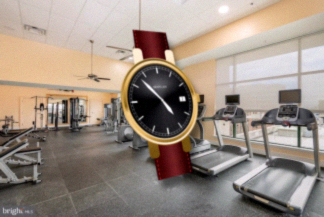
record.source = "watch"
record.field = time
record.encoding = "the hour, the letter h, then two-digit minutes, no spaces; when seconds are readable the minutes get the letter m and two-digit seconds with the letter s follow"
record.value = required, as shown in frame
4h53
